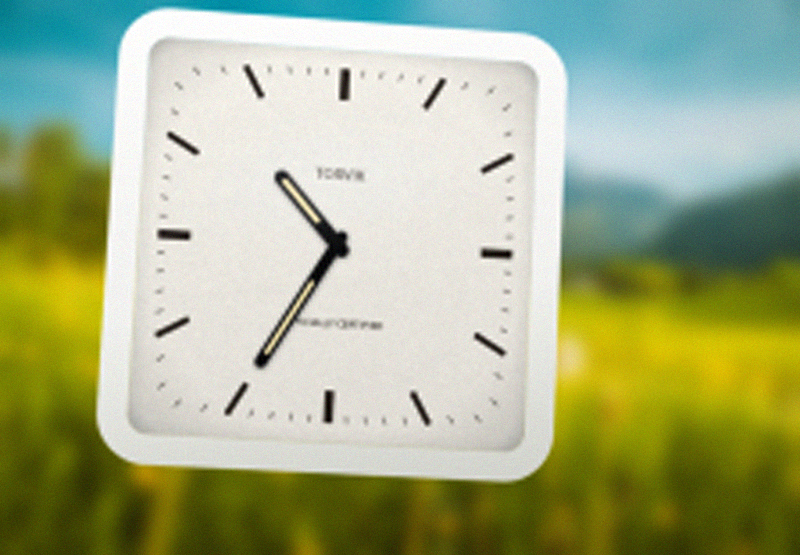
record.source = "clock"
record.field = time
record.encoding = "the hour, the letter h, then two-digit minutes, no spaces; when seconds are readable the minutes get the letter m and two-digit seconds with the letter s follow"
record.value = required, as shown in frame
10h35
